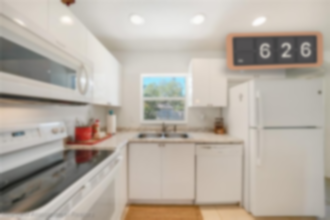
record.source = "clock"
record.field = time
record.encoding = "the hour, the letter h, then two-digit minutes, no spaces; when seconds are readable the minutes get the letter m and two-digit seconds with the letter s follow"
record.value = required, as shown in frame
6h26
